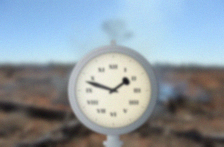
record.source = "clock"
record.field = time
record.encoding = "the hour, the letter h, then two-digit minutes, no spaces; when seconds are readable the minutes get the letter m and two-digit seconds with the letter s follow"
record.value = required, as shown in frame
1h48
